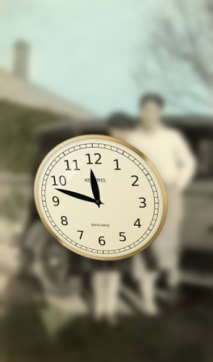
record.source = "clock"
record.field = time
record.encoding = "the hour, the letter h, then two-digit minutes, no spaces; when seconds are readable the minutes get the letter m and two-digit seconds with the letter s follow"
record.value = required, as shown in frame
11h48
